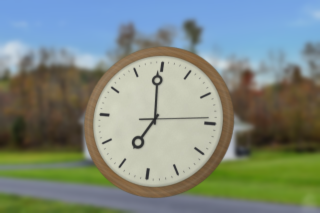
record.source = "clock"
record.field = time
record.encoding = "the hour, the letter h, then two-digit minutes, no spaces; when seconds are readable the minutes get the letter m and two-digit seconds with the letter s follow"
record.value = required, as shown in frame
6h59m14s
